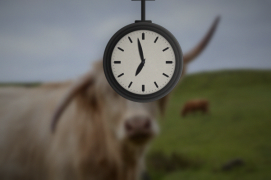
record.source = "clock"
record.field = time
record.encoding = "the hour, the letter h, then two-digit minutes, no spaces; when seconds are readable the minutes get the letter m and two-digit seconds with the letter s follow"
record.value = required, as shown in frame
6h58
